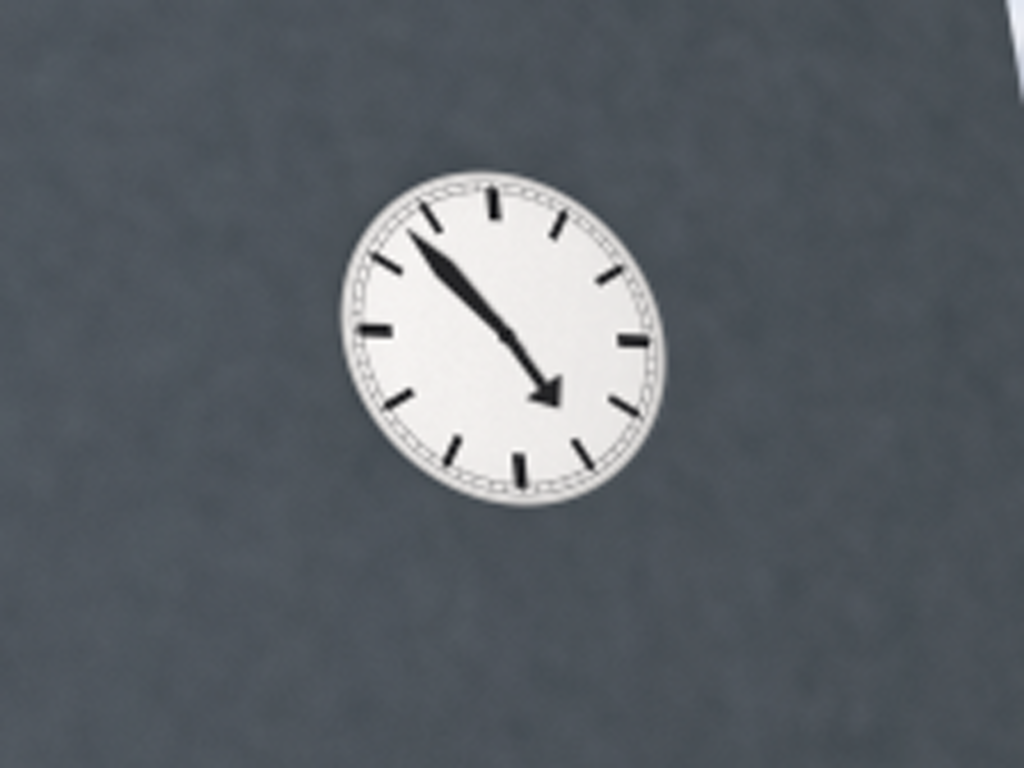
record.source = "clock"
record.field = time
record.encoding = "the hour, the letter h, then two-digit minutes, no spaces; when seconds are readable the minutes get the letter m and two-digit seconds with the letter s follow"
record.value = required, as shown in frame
4h53
